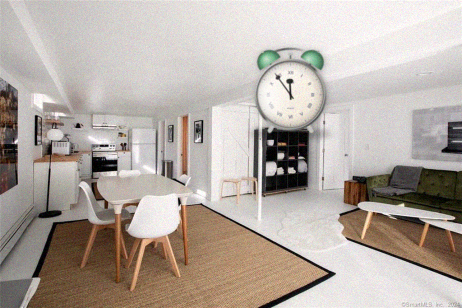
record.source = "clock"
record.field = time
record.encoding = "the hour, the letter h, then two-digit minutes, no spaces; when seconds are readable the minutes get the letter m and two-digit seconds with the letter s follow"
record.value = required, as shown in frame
11h54
